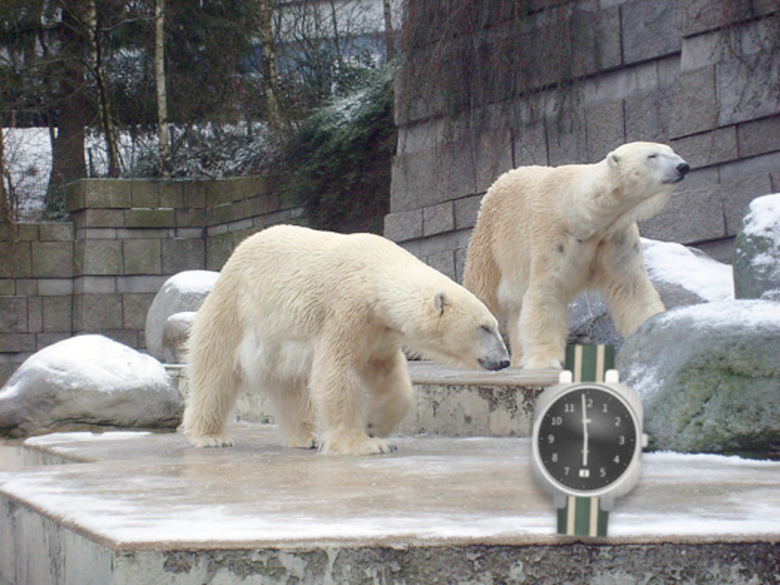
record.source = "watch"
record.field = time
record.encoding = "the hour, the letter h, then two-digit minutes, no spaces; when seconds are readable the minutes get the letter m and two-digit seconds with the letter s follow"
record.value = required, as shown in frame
5h59
